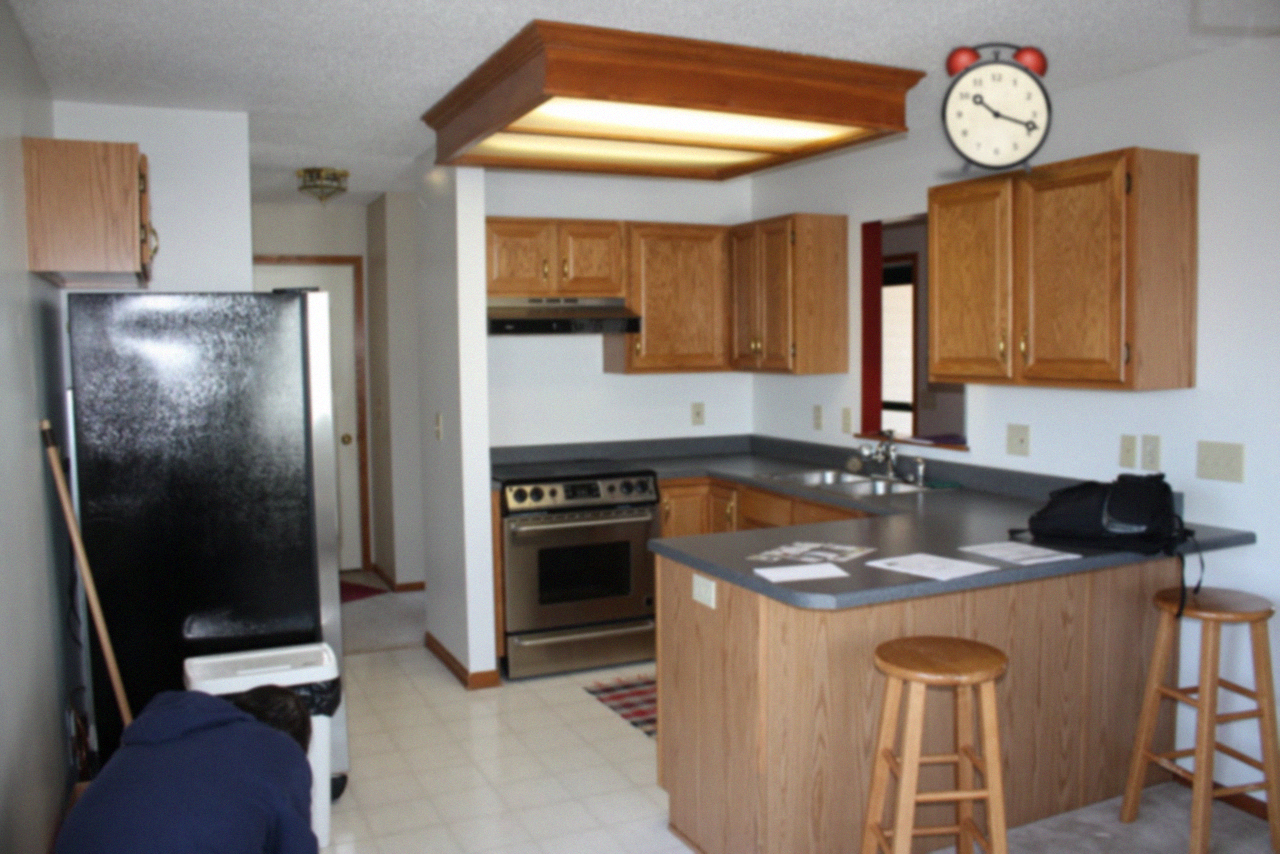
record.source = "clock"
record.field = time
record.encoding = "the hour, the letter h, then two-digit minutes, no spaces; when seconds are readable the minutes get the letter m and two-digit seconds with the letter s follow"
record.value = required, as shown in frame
10h18
